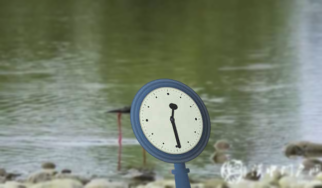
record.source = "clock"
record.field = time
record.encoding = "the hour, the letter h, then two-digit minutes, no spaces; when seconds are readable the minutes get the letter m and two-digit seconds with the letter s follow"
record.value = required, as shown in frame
12h29
